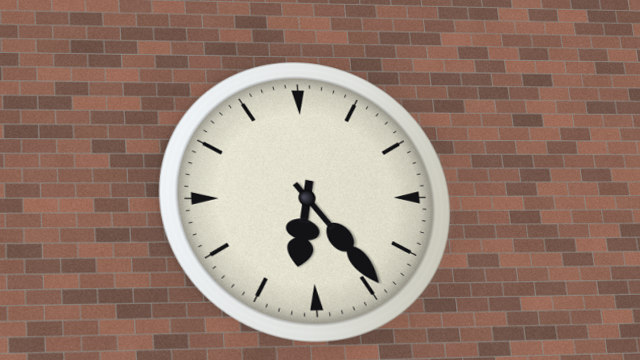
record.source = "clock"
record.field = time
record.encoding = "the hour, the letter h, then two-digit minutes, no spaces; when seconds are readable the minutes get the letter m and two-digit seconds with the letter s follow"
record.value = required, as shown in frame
6h24
